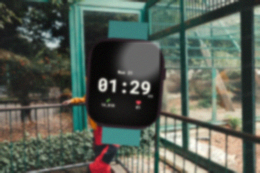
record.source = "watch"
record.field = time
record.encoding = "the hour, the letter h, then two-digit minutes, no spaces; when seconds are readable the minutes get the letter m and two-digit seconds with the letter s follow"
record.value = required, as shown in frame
1h29
